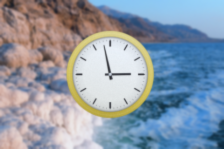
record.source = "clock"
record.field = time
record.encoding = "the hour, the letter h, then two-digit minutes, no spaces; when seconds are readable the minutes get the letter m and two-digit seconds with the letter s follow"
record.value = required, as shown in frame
2h58
